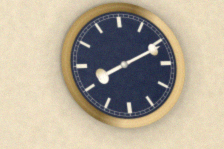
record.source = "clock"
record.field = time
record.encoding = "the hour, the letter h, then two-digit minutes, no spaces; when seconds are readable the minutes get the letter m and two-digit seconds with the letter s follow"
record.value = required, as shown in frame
8h11
